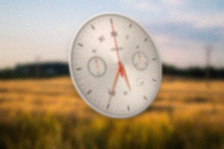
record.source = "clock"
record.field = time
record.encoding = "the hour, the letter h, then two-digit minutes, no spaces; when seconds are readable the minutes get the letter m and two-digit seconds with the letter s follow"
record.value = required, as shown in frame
5h35
